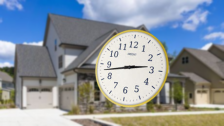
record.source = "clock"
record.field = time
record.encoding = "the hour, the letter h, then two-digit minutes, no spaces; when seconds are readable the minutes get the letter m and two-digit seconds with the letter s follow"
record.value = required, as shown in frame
2h43
